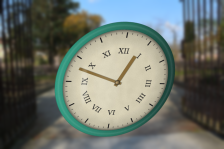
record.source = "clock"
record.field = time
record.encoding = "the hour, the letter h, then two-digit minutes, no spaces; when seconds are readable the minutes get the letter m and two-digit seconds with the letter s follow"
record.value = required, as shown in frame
12h48
